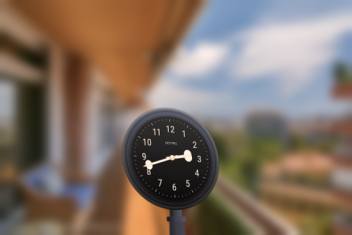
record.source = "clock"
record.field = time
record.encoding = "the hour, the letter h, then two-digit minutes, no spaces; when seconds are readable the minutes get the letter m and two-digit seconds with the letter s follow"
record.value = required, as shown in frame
2h42
